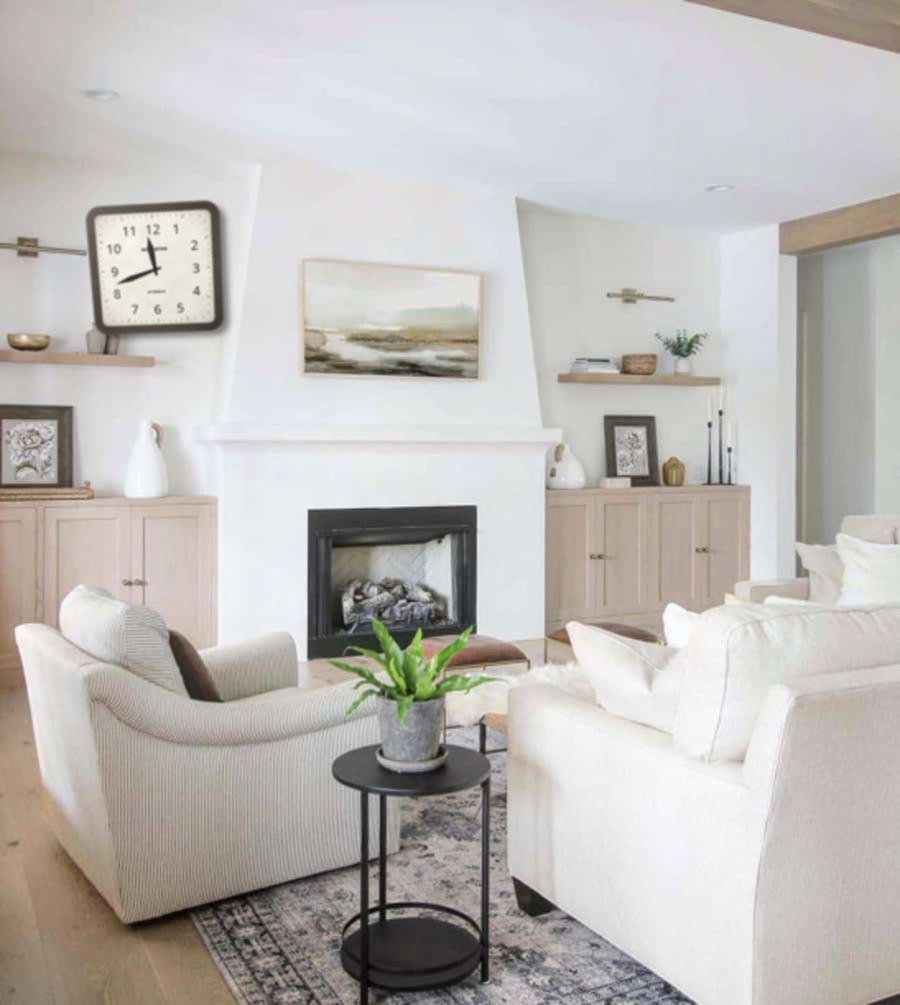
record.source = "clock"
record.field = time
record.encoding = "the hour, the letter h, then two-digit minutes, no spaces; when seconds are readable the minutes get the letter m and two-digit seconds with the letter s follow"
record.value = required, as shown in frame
11h42
